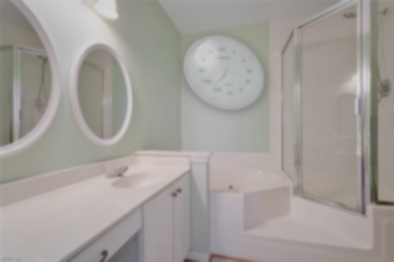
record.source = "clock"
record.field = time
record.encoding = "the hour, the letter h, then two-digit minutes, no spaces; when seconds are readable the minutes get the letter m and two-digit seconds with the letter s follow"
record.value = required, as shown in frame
7h19
